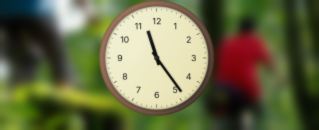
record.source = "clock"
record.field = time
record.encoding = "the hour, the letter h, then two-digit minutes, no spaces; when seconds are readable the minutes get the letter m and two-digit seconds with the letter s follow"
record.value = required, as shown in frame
11h24
